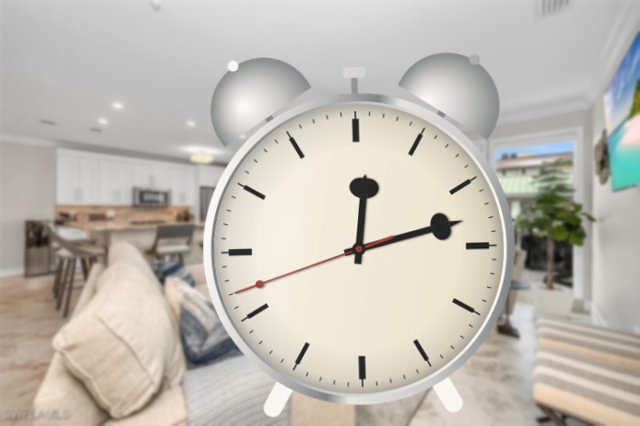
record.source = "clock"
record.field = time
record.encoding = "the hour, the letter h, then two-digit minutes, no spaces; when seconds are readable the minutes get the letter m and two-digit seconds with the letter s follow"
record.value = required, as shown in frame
12h12m42s
